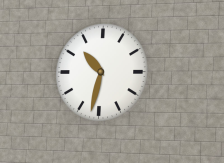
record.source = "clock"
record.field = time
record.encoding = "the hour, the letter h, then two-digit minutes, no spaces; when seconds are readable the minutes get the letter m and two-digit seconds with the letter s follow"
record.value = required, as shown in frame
10h32
